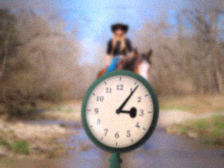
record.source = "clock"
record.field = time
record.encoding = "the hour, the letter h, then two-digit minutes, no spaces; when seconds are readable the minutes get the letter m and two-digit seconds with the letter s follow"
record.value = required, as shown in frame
3h06
